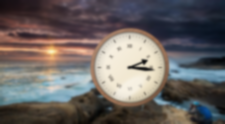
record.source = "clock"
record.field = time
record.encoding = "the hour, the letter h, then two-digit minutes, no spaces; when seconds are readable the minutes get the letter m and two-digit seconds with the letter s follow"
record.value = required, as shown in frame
2h16
